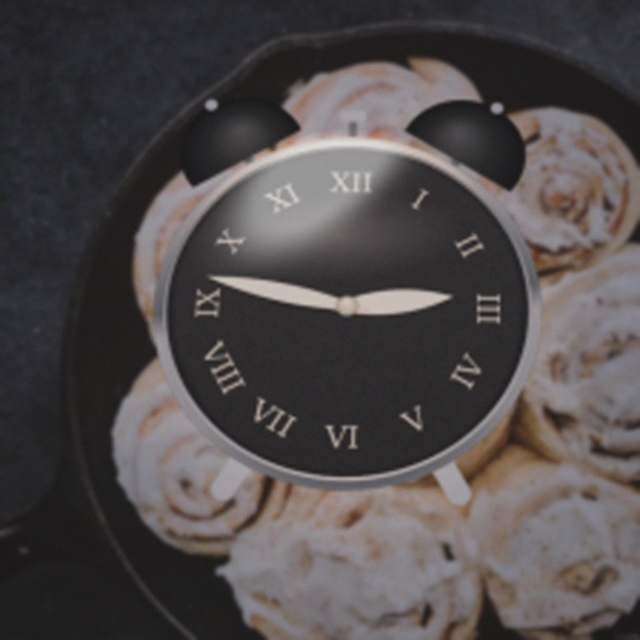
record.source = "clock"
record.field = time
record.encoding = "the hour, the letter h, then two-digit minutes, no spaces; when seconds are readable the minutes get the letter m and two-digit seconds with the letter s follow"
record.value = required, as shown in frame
2h47
